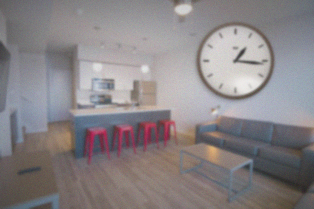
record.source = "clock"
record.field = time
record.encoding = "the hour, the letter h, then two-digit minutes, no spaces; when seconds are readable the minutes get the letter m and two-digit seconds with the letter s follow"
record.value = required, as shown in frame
1h16
